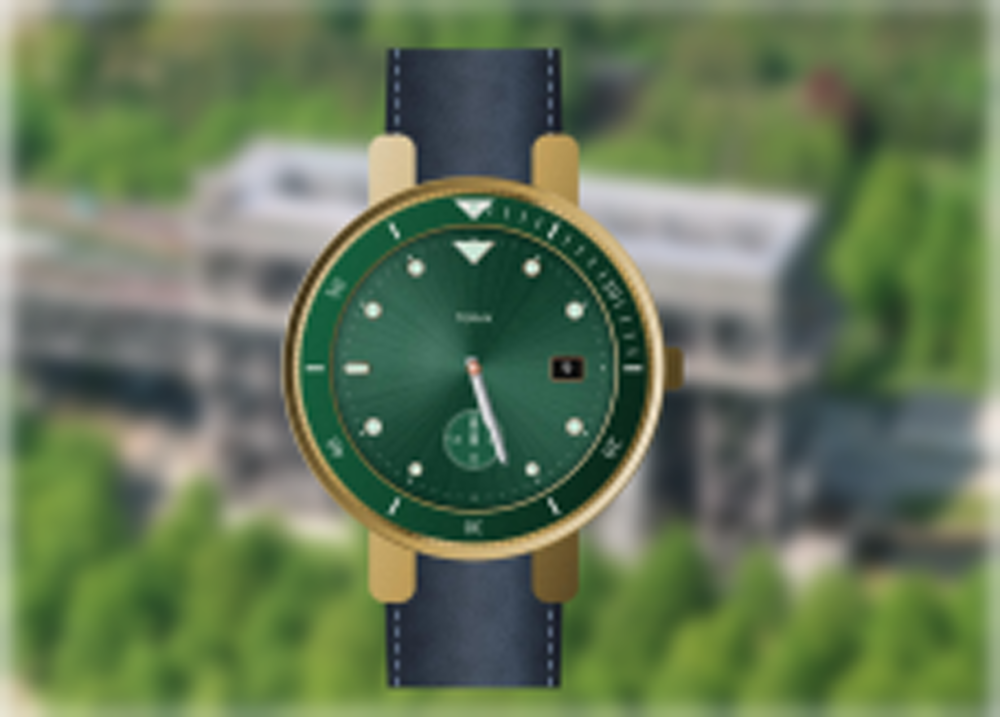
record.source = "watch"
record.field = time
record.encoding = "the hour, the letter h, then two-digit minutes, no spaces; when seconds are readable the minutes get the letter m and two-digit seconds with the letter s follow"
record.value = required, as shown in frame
5h27
